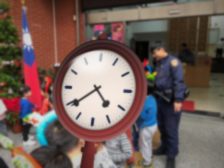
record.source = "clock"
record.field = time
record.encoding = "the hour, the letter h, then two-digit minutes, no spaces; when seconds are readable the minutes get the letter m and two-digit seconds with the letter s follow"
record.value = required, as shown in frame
4h39
